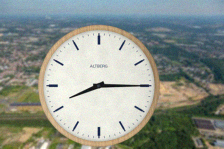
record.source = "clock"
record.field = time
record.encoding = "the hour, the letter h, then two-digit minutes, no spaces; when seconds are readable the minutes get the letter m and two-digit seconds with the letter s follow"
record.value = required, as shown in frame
8h15
